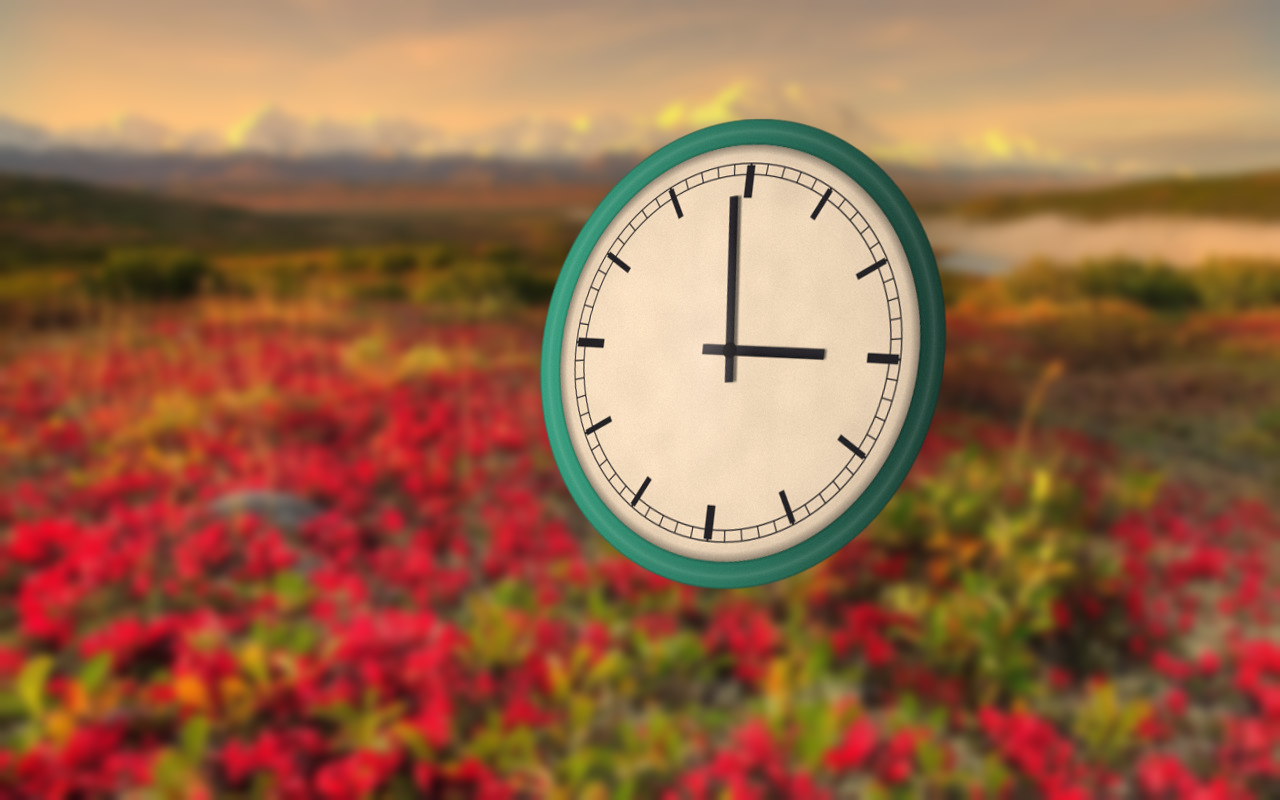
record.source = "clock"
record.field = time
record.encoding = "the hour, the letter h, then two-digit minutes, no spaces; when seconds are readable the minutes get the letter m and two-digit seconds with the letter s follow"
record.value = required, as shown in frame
2h59
